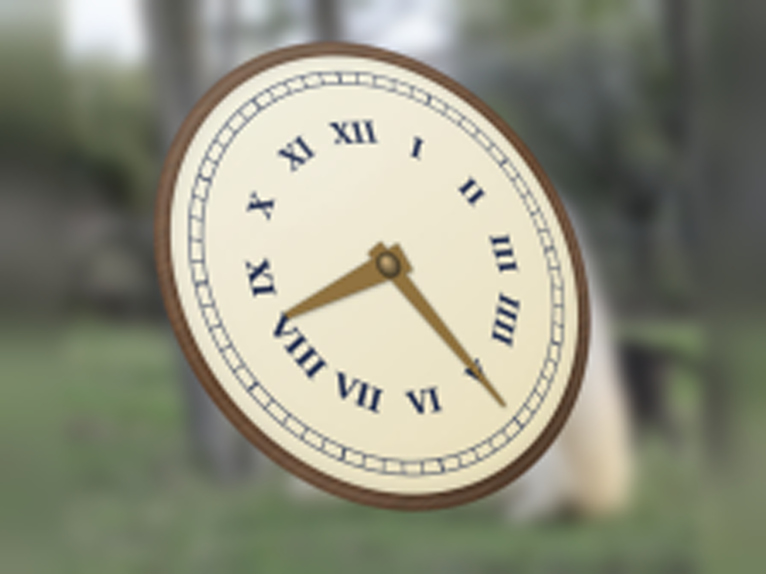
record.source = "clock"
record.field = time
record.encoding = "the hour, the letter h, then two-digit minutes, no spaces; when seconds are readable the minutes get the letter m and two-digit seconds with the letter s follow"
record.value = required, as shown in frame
8h25
